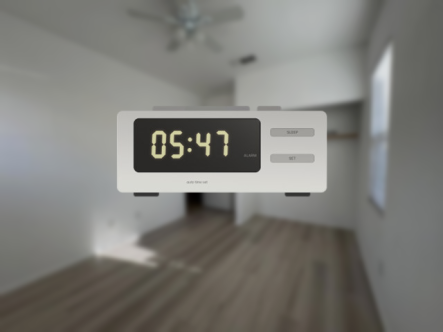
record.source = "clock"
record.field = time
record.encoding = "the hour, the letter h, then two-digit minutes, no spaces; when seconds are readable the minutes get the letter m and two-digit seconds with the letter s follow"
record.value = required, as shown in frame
5h47
